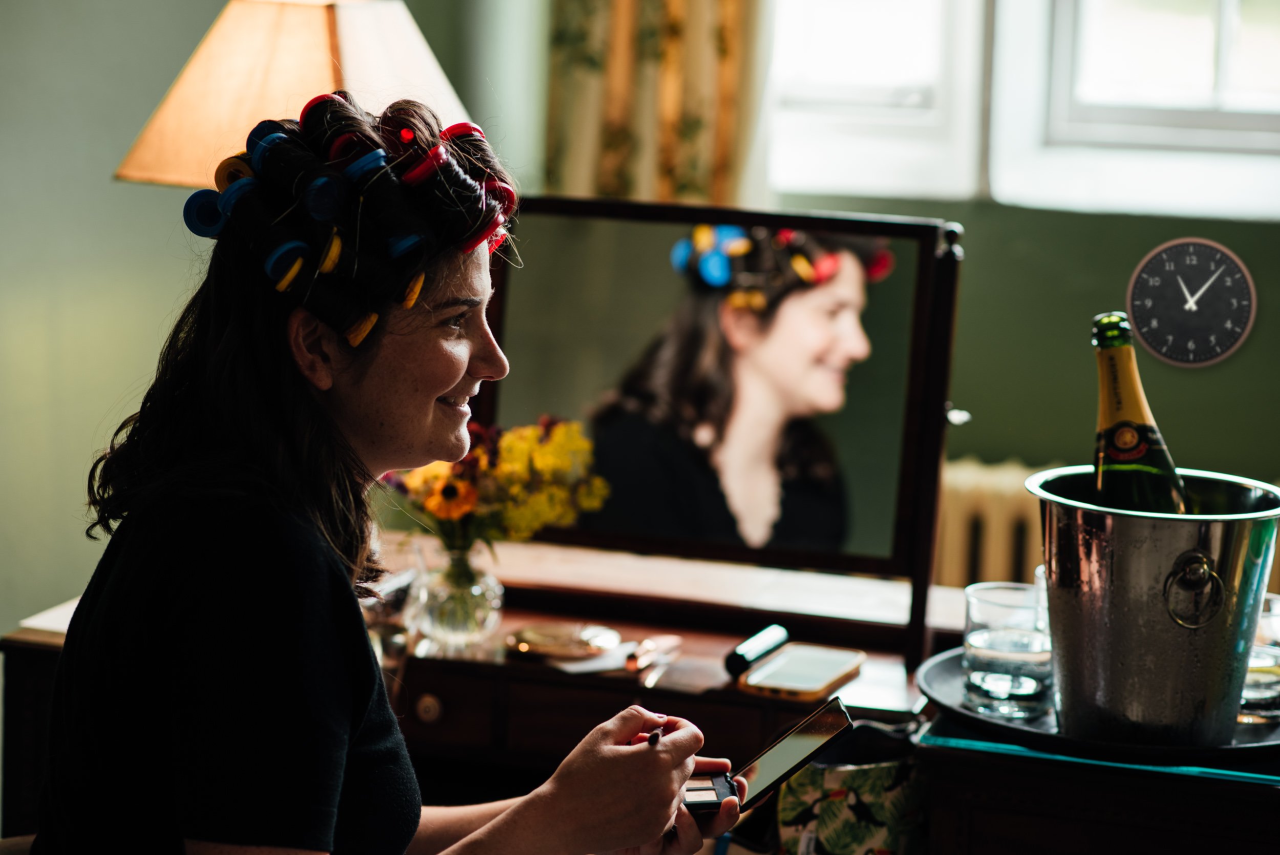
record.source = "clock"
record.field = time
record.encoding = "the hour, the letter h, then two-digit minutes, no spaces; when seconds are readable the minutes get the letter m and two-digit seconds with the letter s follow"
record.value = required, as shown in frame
11h07
